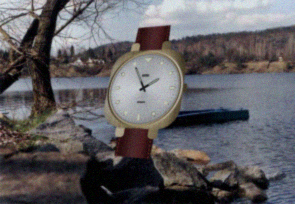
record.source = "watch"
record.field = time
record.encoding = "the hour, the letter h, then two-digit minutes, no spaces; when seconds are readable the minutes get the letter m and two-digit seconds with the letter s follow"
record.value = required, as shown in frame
1h55
